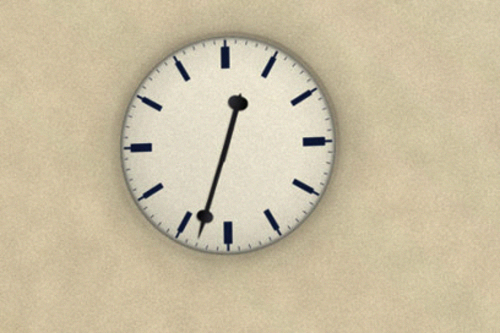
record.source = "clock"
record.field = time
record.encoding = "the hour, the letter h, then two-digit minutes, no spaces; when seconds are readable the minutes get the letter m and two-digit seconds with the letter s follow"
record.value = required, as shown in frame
12h33
